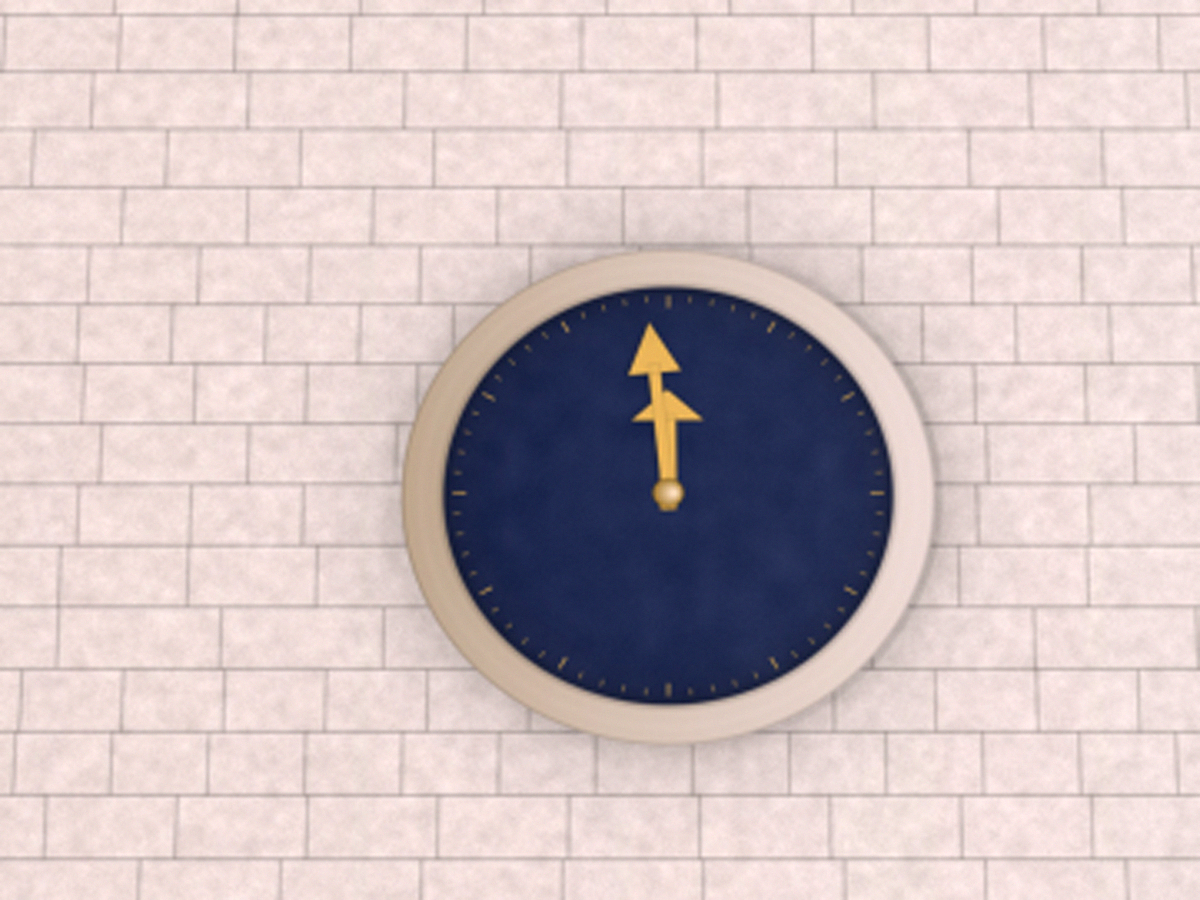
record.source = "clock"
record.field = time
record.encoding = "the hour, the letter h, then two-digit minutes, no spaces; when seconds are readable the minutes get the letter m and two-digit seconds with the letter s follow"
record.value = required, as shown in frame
11h59
